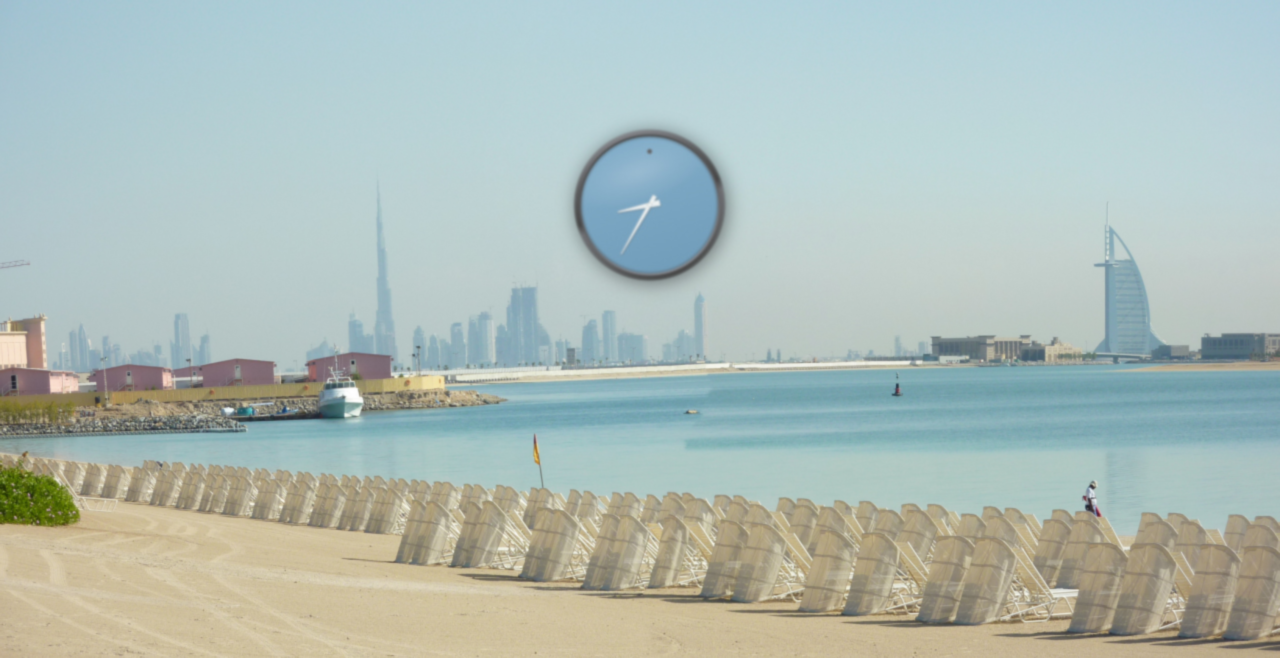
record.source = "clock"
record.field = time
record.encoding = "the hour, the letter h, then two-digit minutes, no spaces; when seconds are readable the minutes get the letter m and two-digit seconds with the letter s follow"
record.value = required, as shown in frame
8h35
